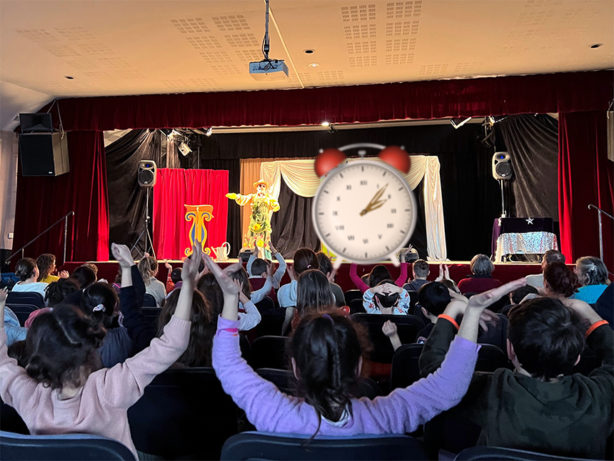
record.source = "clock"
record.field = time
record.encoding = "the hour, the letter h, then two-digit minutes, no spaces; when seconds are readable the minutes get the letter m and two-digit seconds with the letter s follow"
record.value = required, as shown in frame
2h07
